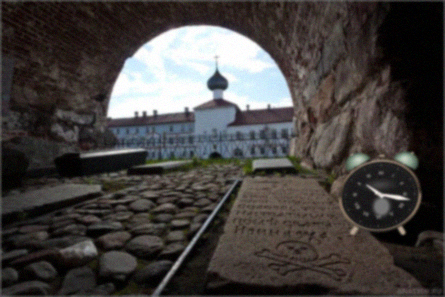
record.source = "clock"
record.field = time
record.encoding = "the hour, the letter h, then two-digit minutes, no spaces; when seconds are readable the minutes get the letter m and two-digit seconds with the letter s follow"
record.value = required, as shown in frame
10h17
